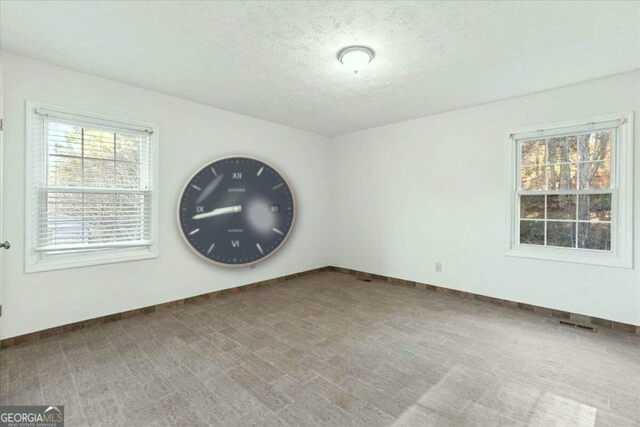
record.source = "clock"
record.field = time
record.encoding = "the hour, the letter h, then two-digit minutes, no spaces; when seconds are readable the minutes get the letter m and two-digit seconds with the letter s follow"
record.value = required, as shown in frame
8h43
